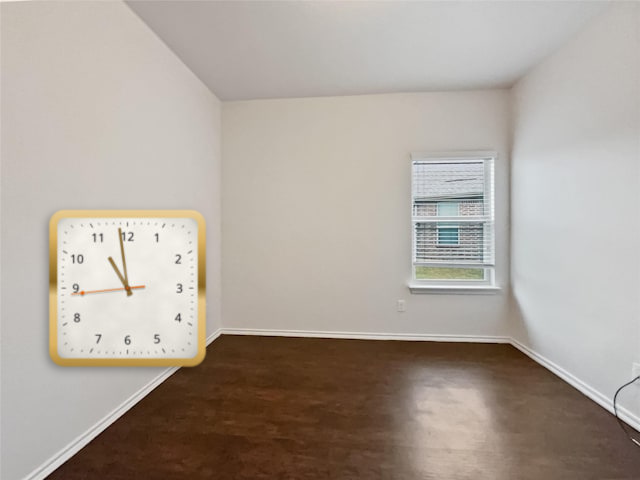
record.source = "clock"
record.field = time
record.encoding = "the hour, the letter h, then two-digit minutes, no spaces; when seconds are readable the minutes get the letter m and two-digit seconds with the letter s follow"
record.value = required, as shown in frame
10h58m44s
